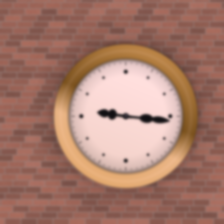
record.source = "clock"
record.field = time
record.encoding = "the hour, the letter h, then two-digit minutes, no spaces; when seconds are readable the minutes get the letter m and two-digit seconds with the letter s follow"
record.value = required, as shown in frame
9h16
